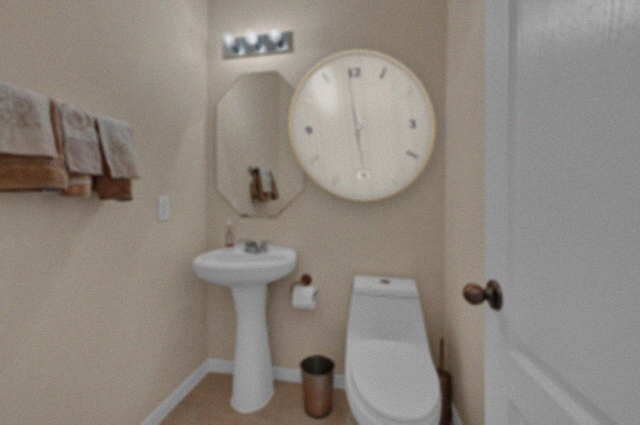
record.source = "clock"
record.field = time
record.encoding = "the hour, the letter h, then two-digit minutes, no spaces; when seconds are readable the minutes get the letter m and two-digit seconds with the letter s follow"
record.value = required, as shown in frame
5h59
